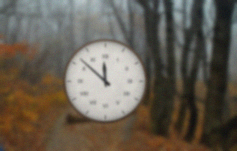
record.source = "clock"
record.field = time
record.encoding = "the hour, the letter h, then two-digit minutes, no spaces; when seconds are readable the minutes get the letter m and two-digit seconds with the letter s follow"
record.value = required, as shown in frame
11h52
